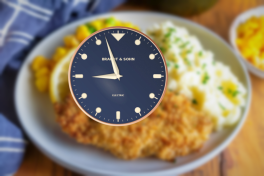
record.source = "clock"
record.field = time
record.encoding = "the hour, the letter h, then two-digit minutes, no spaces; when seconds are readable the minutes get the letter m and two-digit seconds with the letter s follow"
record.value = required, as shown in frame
8h57
